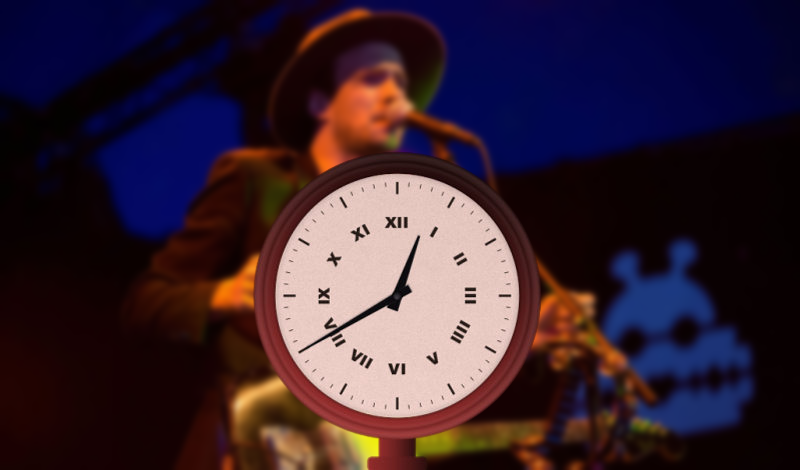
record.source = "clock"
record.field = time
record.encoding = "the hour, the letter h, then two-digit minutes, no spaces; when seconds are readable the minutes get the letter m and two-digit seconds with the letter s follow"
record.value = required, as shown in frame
12h40
